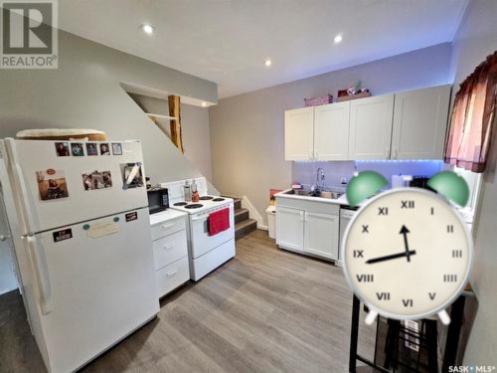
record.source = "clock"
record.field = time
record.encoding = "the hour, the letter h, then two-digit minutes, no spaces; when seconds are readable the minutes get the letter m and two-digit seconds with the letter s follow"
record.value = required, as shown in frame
11h43
